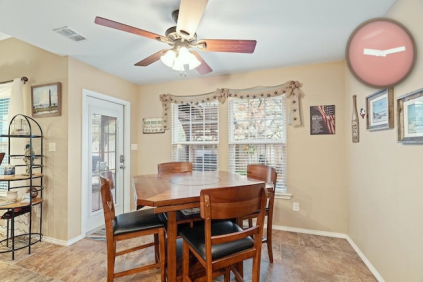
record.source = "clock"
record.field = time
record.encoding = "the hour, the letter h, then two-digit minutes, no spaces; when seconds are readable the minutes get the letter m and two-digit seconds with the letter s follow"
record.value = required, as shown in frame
9h13
